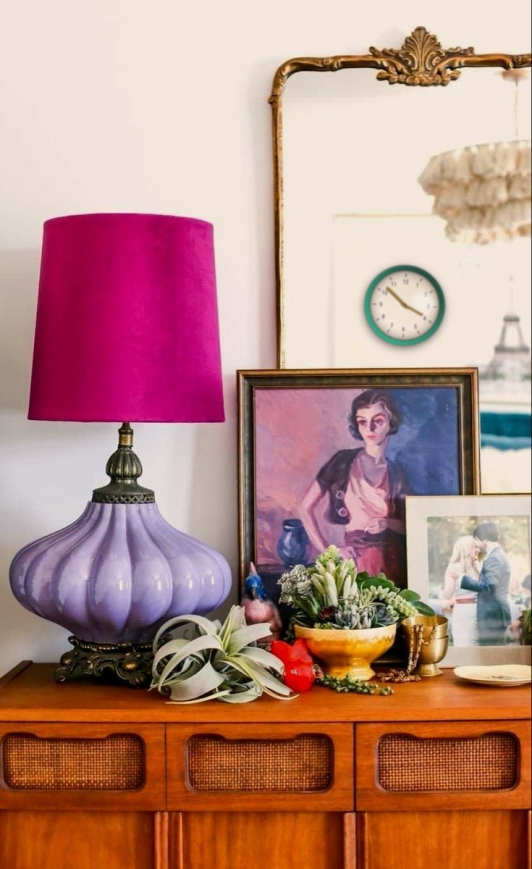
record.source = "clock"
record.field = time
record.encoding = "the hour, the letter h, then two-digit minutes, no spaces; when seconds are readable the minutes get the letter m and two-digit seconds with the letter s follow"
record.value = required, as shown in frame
3h52
